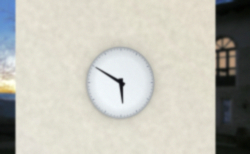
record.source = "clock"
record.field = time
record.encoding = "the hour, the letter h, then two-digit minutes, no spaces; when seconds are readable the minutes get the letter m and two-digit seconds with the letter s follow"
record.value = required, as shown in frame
5h50
